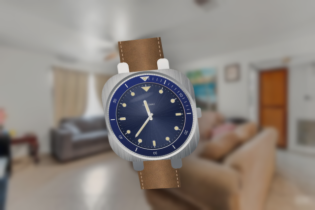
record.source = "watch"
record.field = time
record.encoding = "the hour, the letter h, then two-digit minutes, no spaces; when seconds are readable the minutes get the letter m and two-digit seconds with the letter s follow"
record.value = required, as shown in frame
11h37
